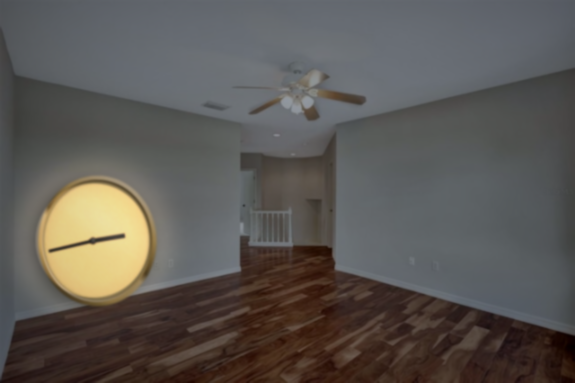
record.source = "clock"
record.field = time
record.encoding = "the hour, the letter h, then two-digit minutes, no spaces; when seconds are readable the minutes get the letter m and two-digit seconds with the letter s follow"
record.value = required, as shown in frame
2h43
